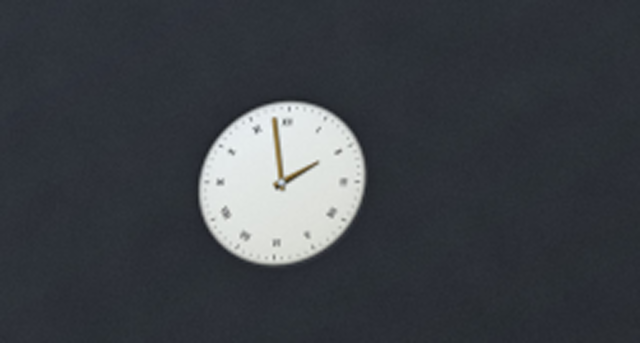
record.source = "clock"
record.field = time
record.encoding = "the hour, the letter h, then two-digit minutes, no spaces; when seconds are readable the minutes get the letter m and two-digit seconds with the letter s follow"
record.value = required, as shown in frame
1h58
